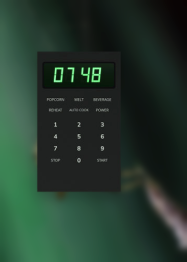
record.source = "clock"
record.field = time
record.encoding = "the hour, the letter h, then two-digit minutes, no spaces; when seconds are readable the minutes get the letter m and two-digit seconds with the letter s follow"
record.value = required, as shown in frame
7h48
